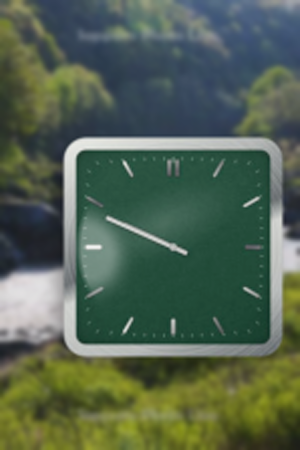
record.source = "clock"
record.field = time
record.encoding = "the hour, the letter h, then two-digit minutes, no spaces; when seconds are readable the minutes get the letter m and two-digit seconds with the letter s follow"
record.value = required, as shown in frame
9h49
